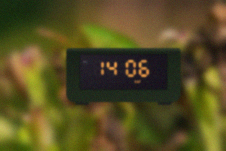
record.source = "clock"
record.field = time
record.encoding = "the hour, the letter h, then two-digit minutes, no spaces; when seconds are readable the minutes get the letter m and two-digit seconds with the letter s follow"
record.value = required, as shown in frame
14h06
